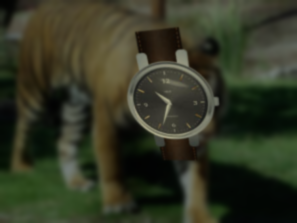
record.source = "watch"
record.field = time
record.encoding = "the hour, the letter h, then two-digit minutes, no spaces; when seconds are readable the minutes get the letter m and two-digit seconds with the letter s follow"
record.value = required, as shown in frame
10h34
